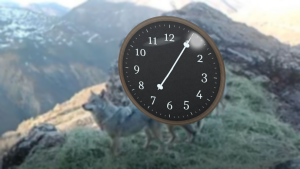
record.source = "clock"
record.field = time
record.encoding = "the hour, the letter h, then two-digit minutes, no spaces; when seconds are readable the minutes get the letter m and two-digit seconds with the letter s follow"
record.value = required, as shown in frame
7h05
